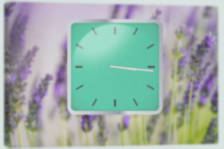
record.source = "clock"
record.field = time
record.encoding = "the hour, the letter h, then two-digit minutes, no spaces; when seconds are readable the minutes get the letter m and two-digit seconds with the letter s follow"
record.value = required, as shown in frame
3h16
